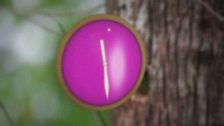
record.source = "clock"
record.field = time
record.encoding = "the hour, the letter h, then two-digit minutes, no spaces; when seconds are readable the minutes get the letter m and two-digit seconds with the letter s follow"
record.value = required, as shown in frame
11h28
